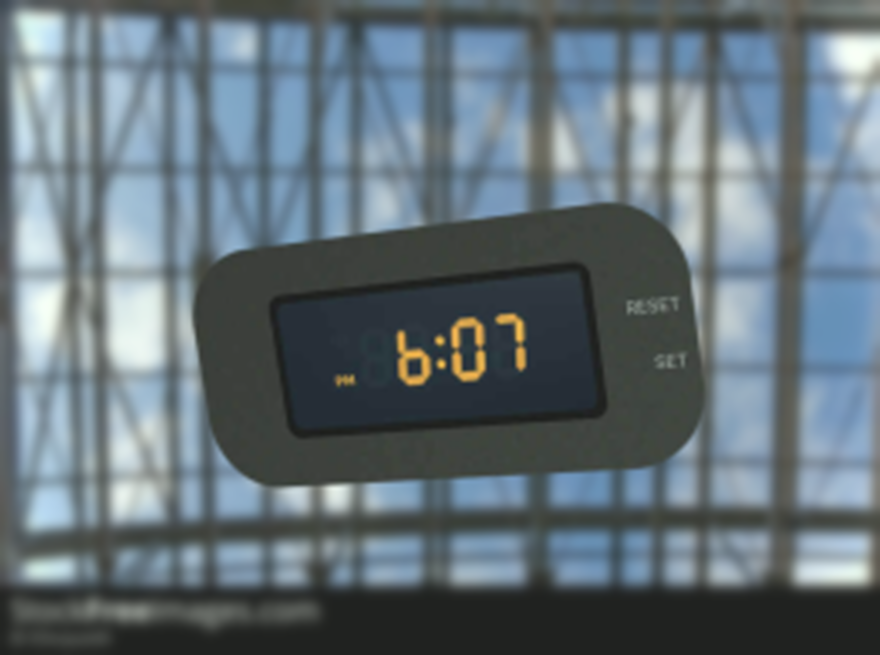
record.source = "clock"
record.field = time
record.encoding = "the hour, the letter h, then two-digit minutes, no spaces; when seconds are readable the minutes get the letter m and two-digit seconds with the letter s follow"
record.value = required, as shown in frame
6h07
